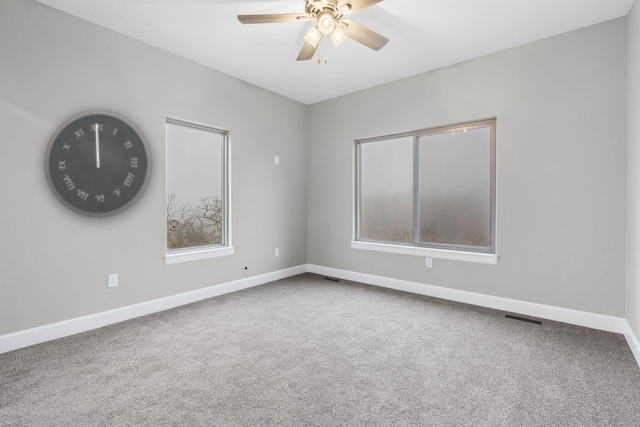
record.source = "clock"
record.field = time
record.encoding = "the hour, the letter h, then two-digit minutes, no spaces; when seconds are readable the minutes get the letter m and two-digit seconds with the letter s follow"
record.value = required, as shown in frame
12h00
